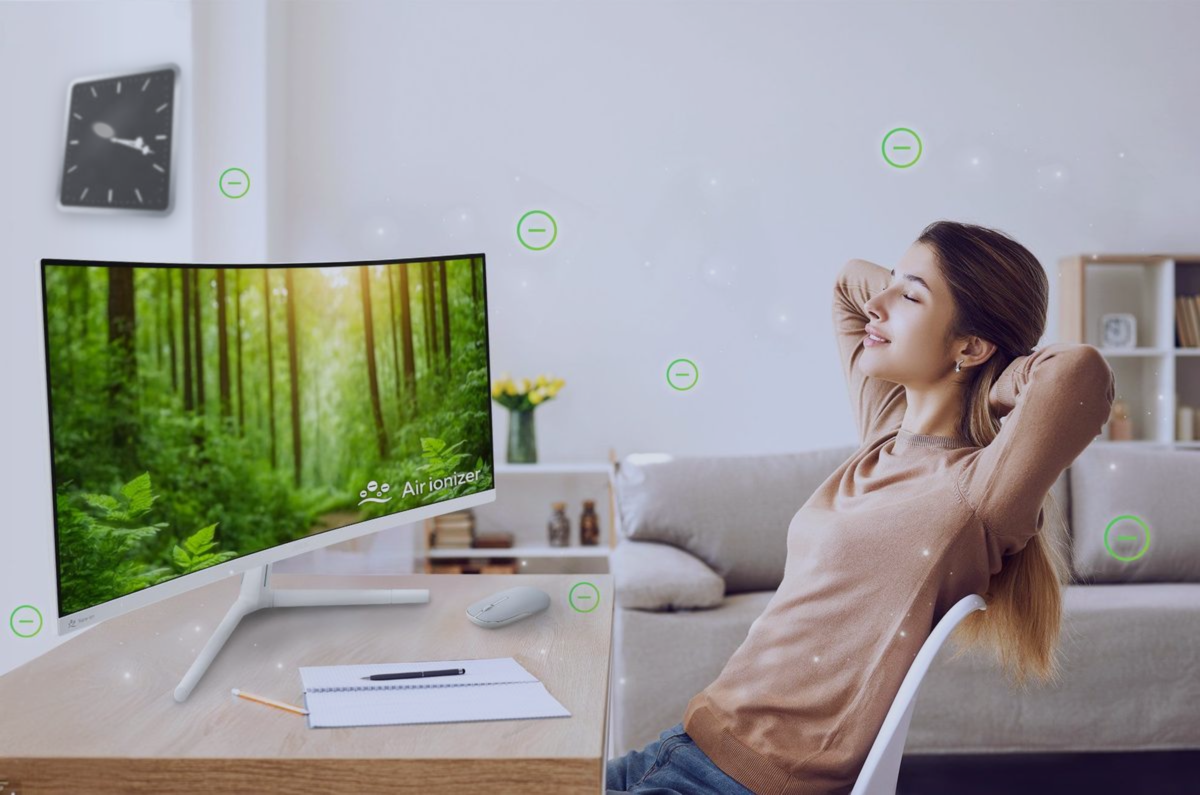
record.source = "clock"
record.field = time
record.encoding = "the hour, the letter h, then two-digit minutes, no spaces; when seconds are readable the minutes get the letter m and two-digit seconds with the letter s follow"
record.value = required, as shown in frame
3h18
